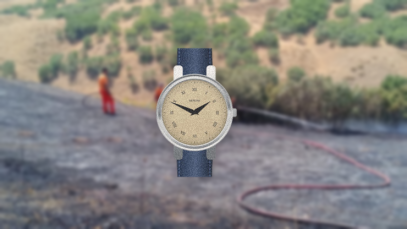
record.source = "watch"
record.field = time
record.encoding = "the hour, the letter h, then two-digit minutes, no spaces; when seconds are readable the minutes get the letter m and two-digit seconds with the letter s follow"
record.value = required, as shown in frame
1h49
